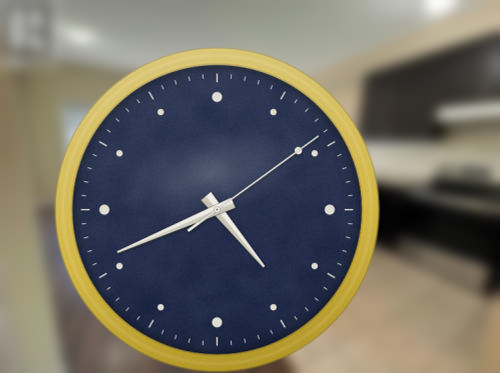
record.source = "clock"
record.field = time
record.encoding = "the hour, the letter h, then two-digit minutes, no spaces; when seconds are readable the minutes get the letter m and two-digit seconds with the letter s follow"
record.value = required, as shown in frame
4h41m09s
